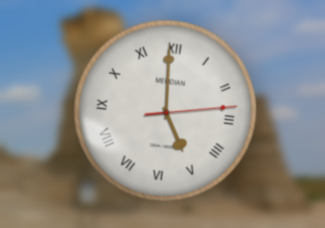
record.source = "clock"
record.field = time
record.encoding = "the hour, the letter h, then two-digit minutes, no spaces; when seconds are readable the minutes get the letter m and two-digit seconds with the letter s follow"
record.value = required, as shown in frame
4h59m13s
